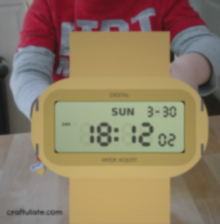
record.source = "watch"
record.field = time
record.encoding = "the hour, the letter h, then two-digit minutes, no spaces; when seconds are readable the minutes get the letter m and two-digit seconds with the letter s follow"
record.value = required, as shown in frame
18h12m02s
